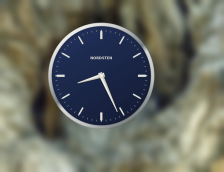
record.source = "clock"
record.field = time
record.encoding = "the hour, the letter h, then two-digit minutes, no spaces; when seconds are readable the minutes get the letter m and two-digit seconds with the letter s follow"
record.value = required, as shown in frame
8h26
